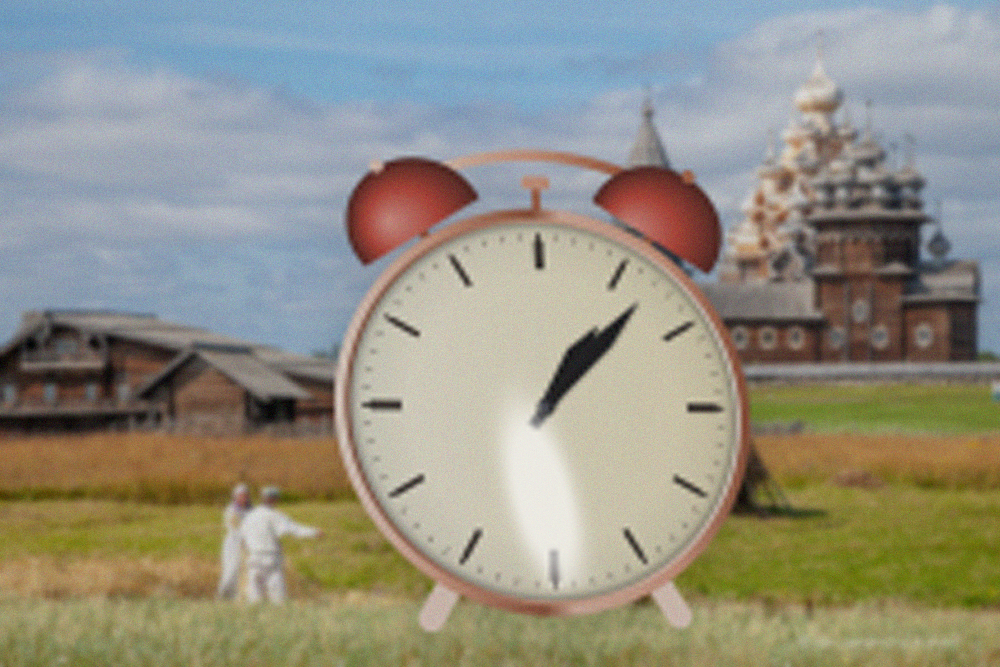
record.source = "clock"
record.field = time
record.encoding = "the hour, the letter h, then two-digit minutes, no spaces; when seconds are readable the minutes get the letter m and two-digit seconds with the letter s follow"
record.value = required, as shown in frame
1h07
